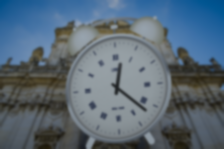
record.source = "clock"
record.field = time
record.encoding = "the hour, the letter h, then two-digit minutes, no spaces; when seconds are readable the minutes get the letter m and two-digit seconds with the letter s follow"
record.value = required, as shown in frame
12h22
